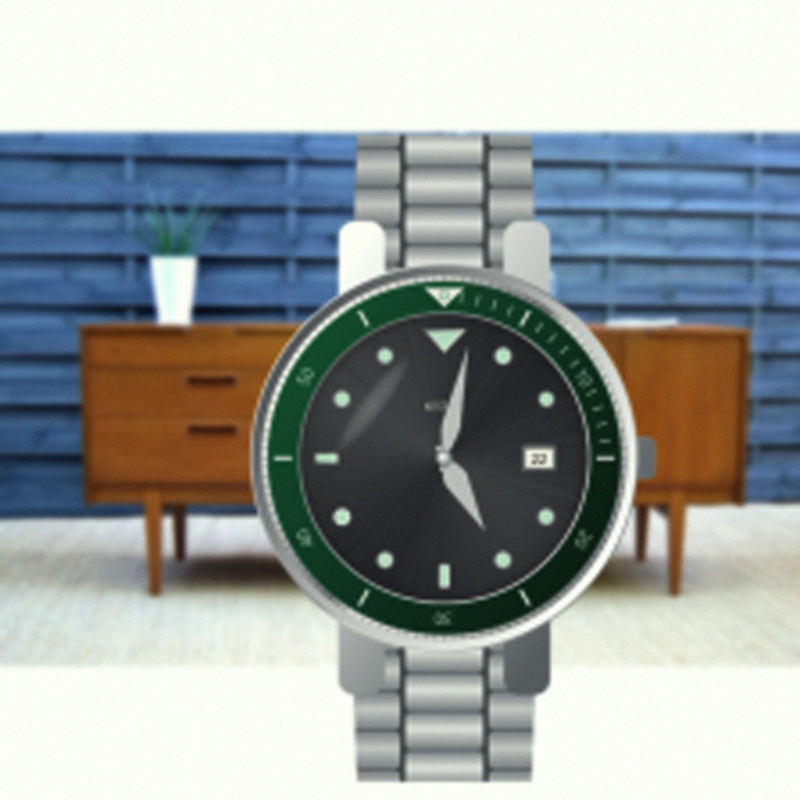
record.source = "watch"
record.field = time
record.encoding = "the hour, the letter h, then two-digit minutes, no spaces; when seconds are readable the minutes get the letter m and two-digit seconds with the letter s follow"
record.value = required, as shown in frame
5h02
